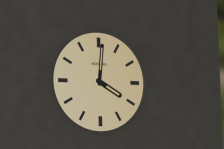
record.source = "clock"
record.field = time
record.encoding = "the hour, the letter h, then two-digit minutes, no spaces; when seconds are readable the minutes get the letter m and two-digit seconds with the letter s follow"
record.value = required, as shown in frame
4h01
